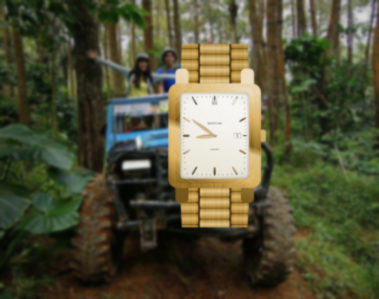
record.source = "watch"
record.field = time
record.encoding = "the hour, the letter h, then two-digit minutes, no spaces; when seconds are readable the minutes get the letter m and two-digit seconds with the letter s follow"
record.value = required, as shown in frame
8h51
